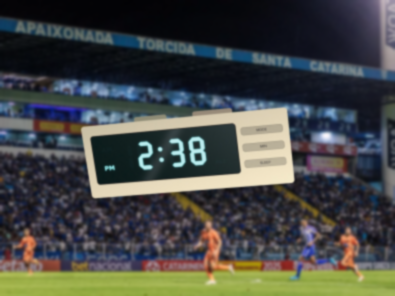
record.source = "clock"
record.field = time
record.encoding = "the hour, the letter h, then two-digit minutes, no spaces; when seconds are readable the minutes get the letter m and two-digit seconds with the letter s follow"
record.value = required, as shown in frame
2h38
